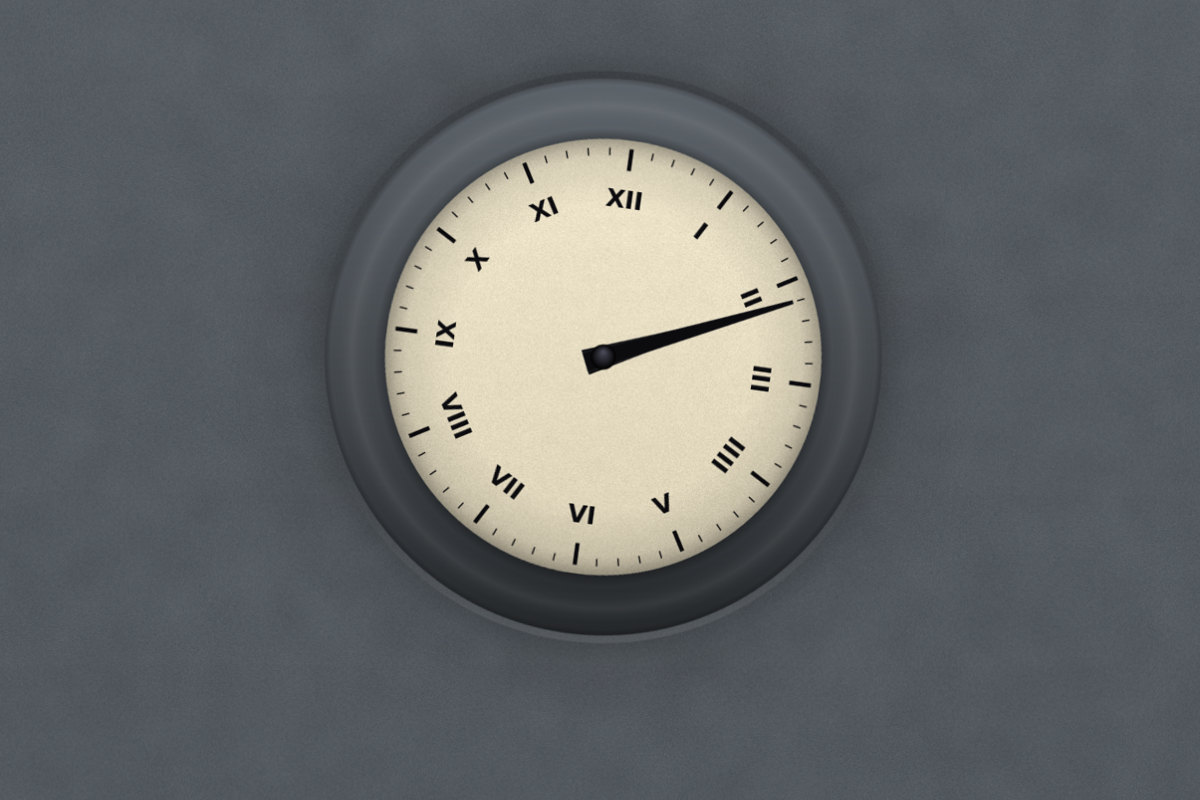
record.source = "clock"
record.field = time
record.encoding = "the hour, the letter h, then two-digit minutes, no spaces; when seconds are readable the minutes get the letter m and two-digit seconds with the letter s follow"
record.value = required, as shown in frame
2h11
